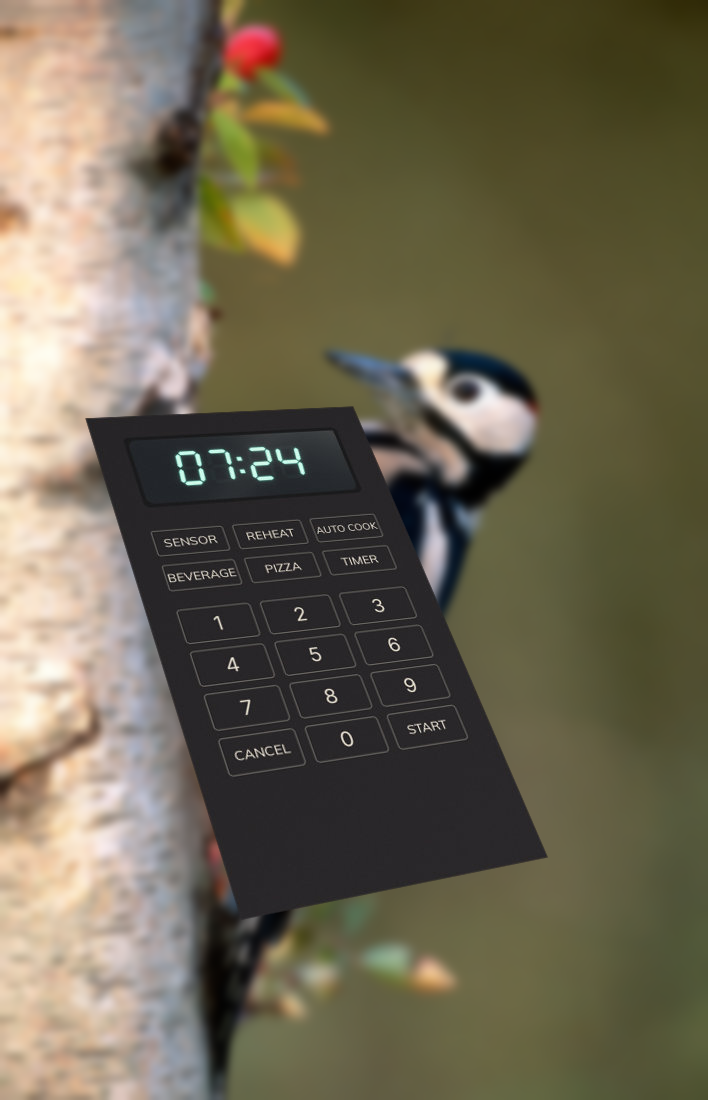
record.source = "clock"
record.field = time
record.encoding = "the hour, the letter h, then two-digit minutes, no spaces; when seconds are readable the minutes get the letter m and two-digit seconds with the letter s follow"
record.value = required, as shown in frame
7h24
